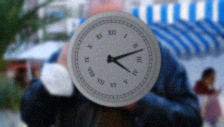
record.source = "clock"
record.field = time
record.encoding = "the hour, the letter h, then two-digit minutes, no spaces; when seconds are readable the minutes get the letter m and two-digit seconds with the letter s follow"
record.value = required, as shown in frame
4h12
